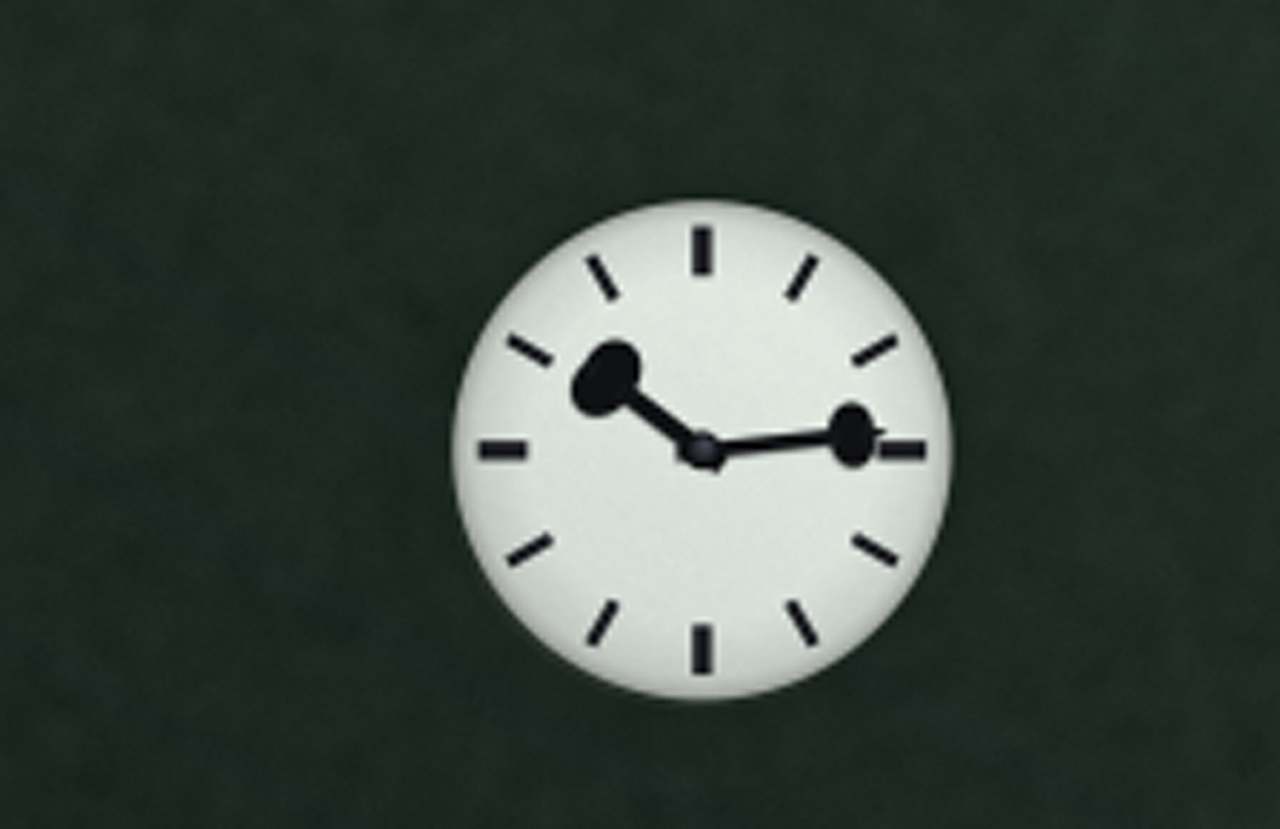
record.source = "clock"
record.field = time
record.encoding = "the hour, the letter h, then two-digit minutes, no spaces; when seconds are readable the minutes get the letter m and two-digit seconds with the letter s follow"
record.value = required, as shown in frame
10h14
